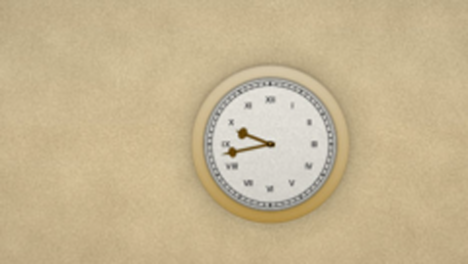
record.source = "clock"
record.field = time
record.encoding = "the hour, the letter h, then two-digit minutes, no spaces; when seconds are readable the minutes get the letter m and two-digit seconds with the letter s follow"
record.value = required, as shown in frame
9h43
